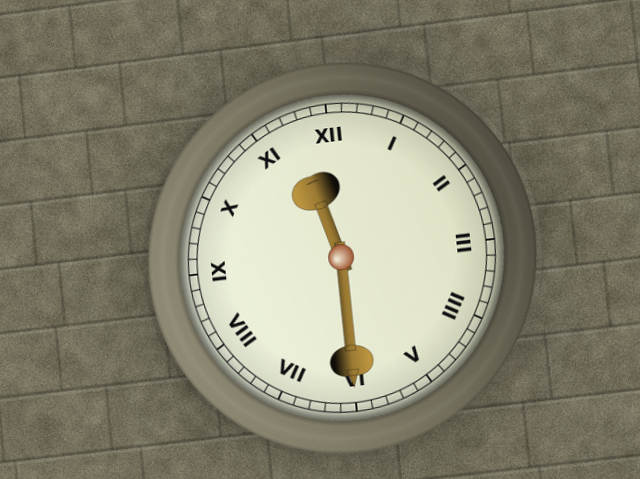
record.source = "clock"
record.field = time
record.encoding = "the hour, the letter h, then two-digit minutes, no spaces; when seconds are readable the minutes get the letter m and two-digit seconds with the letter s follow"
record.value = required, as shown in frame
11h30
